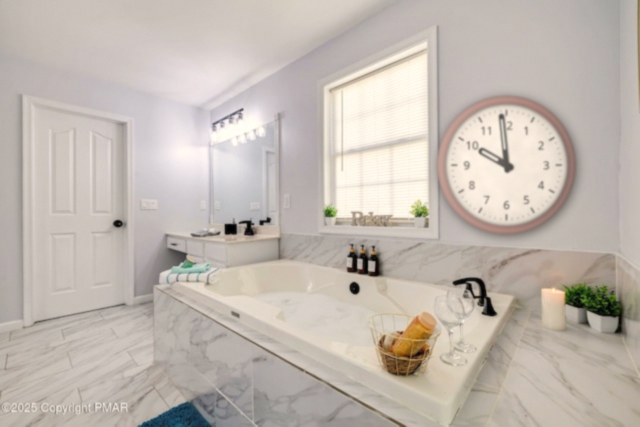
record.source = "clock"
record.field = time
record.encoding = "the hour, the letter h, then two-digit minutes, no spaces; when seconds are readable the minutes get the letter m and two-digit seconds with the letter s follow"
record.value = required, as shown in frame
9h59
